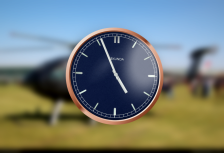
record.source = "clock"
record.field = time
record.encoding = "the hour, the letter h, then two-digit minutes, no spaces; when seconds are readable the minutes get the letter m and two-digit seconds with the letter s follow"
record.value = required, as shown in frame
4h56
